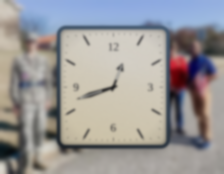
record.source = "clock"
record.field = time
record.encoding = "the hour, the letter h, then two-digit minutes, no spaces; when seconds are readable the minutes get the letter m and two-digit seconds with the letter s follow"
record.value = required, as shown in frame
12h42
